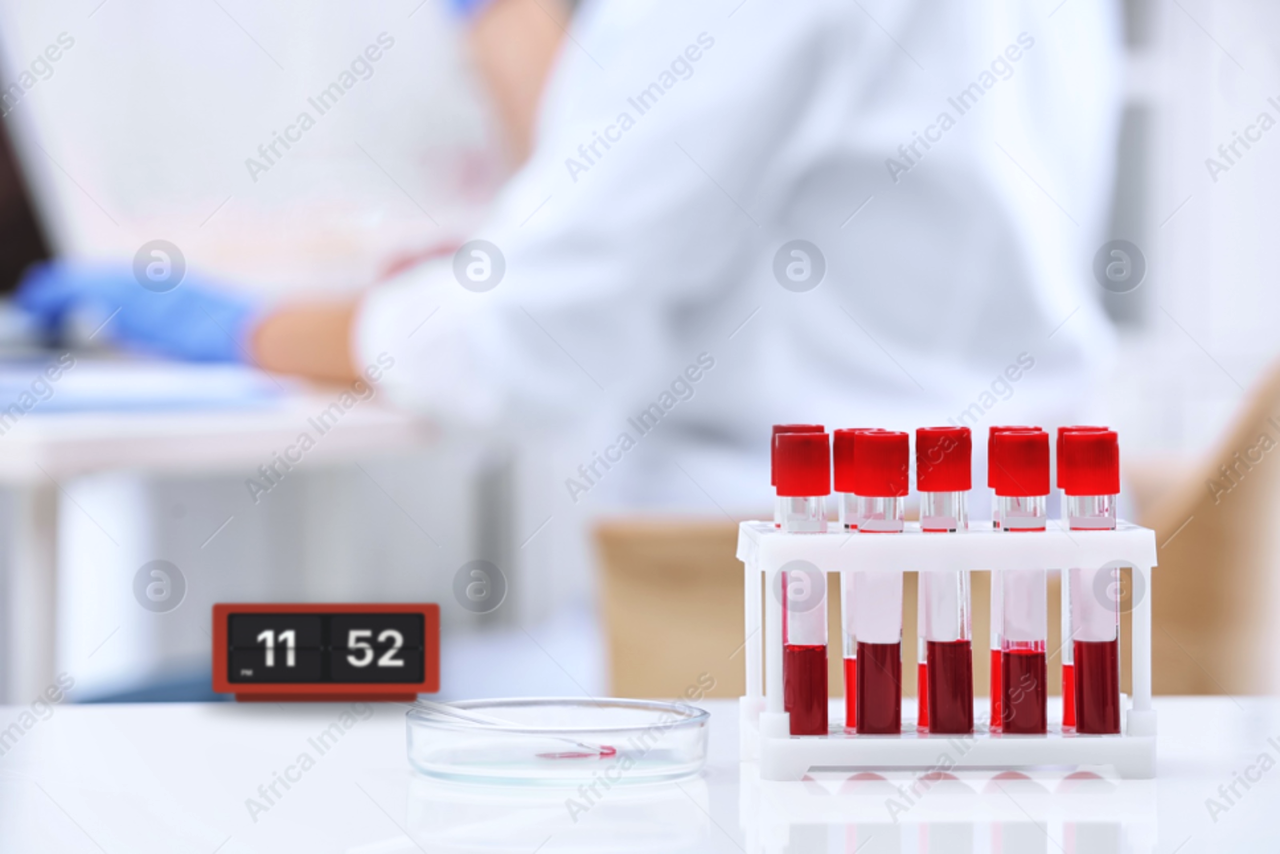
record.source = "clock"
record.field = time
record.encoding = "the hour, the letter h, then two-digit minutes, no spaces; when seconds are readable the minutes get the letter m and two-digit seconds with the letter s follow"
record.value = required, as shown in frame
11h52
